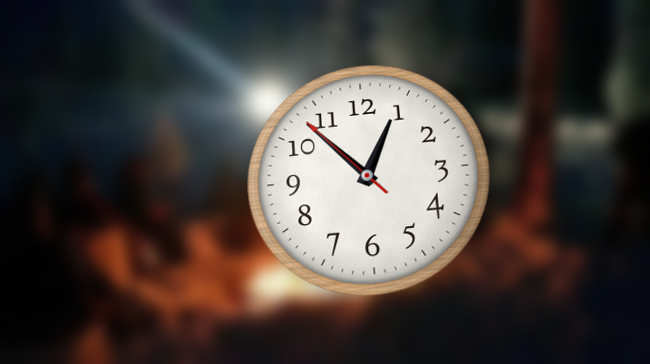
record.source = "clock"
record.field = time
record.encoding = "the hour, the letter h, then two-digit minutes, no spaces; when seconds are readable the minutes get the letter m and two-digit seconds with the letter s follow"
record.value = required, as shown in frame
12h52m53s
